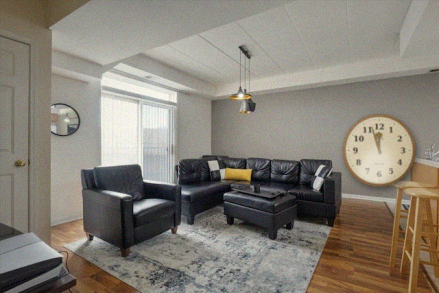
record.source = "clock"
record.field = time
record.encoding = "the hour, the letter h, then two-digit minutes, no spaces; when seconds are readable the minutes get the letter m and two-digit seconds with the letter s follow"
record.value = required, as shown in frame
11h57
